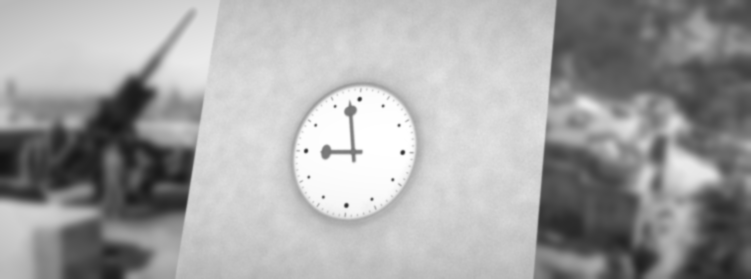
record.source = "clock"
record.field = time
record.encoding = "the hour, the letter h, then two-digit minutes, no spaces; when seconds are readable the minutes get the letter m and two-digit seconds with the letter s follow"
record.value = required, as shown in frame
8h58
